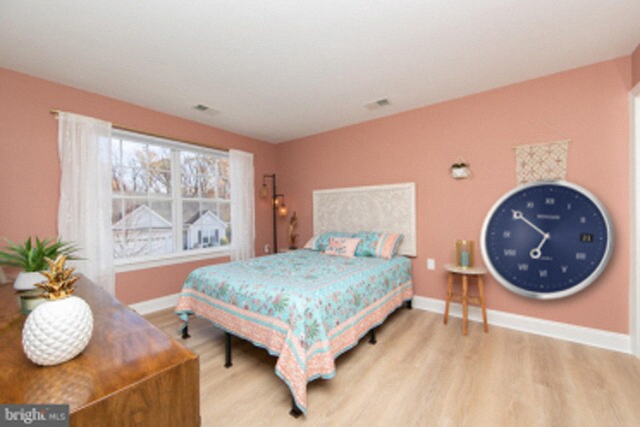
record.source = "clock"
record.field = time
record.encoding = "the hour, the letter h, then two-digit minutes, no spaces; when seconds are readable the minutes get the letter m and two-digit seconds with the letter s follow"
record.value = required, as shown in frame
6h51
